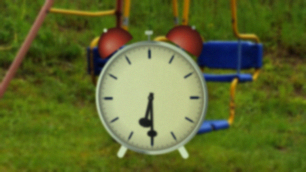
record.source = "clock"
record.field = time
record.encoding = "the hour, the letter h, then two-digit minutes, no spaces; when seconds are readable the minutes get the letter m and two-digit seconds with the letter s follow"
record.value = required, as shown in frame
6h30
